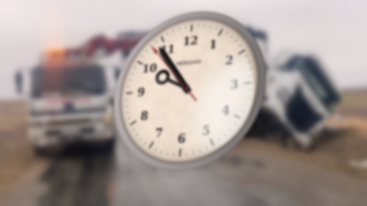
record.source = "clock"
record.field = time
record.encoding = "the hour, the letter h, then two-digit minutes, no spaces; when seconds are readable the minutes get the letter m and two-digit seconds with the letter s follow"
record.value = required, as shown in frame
9h53m53s
